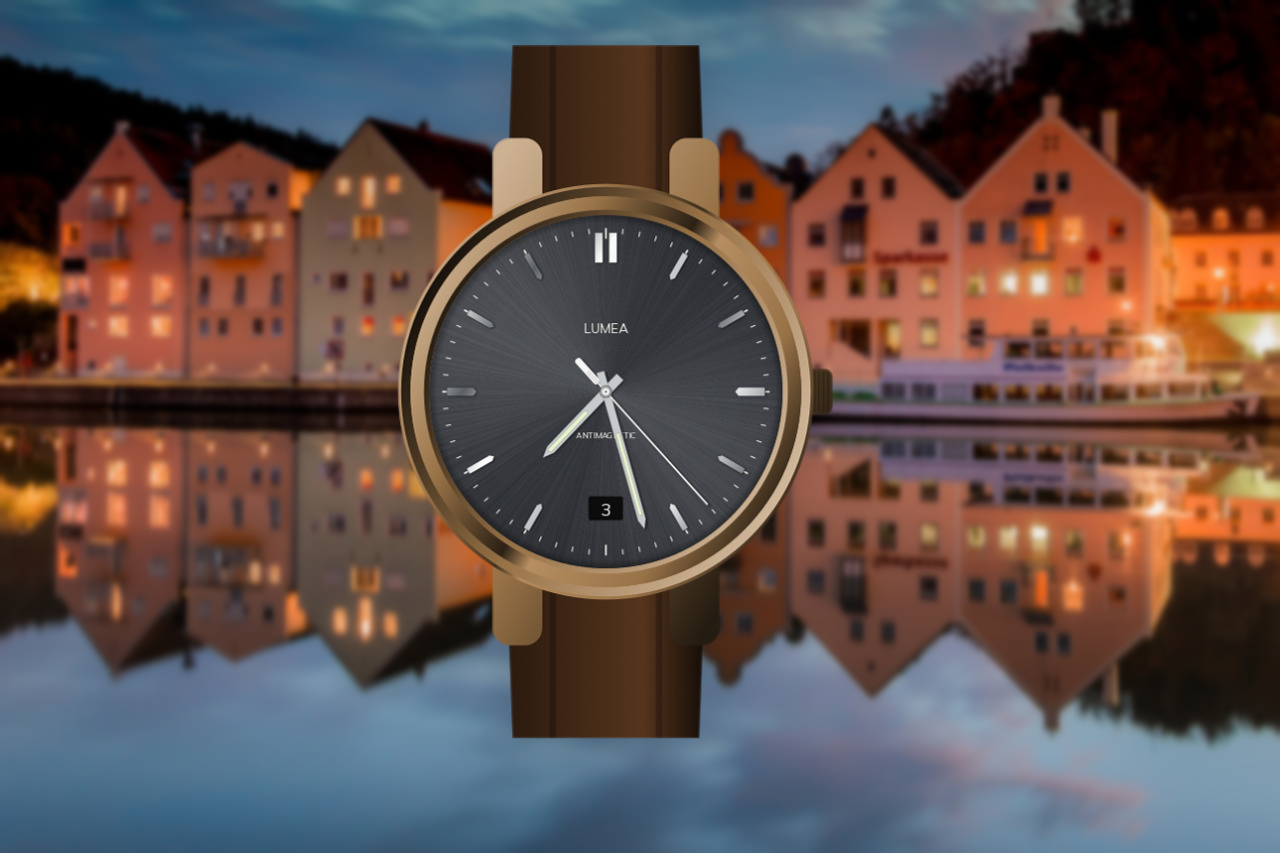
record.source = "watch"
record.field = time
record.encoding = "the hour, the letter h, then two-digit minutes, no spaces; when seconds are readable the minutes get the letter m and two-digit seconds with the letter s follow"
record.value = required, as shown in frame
7h27m23s
